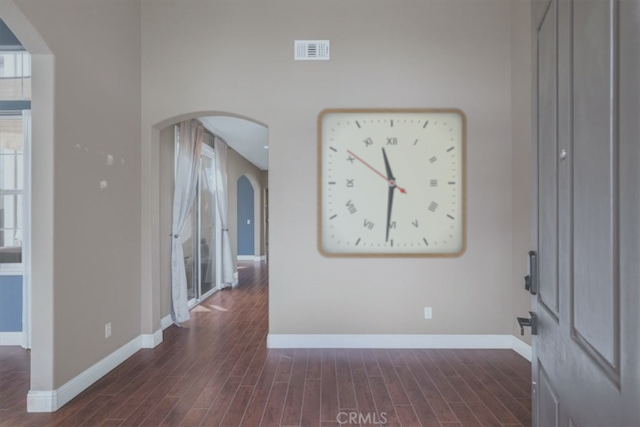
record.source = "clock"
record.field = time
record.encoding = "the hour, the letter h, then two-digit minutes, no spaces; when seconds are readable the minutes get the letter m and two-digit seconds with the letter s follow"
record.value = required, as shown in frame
11h30m51s
